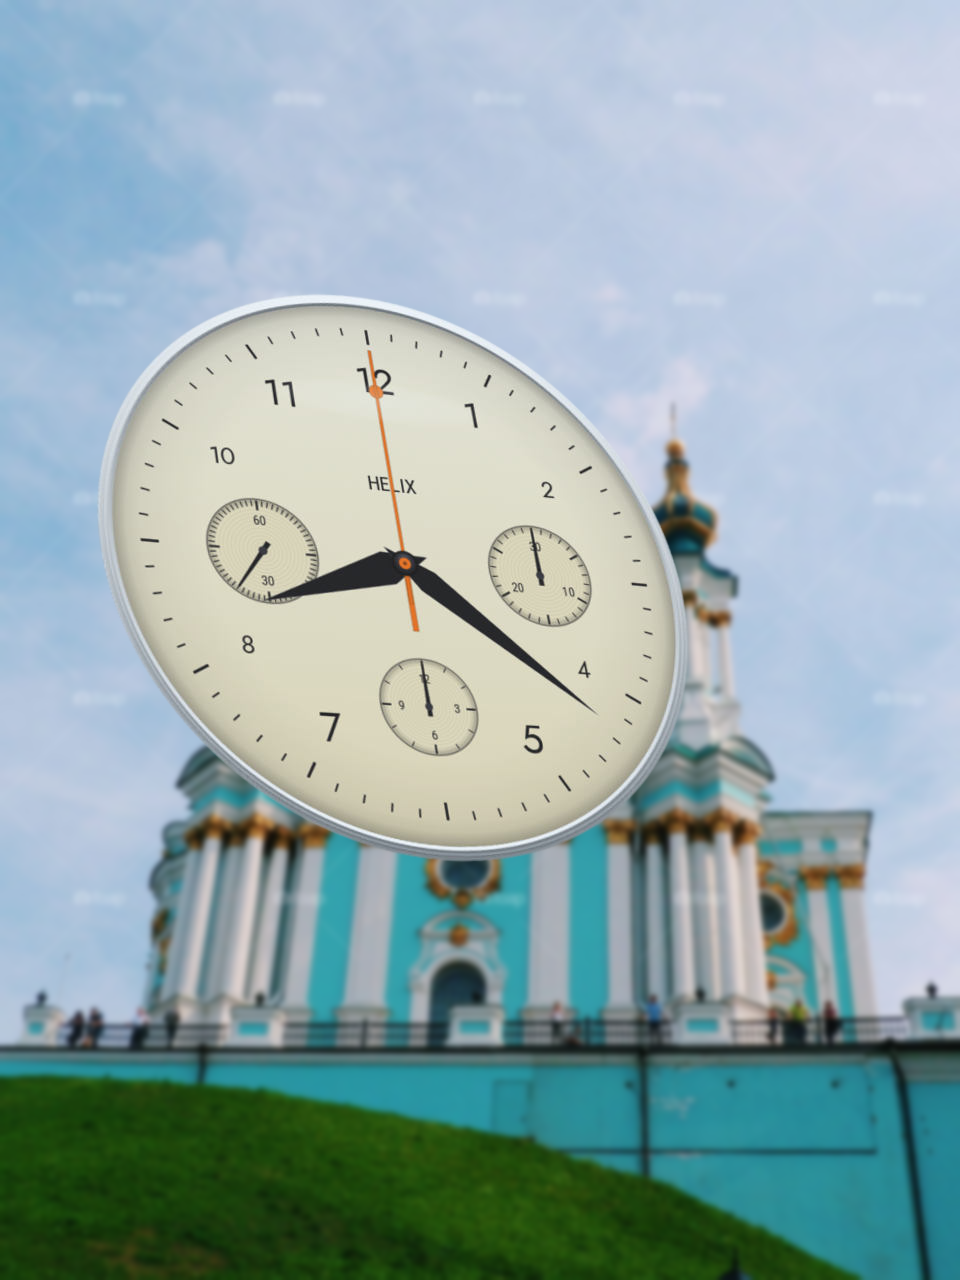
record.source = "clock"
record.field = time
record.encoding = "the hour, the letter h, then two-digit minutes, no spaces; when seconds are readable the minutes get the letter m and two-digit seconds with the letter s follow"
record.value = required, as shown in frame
8h21m36s
